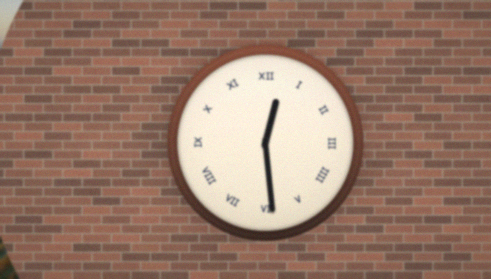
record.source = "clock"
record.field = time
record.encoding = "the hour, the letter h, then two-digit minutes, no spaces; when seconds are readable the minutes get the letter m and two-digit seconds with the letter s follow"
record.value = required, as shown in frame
12h29
